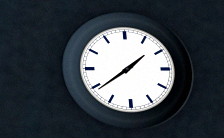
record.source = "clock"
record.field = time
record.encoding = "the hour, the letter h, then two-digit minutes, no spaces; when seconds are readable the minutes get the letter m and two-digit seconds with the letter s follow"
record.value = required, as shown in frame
1h39
